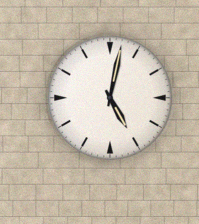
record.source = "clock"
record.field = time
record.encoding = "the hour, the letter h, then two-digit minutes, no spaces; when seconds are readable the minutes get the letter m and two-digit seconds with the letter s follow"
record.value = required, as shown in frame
5h02
